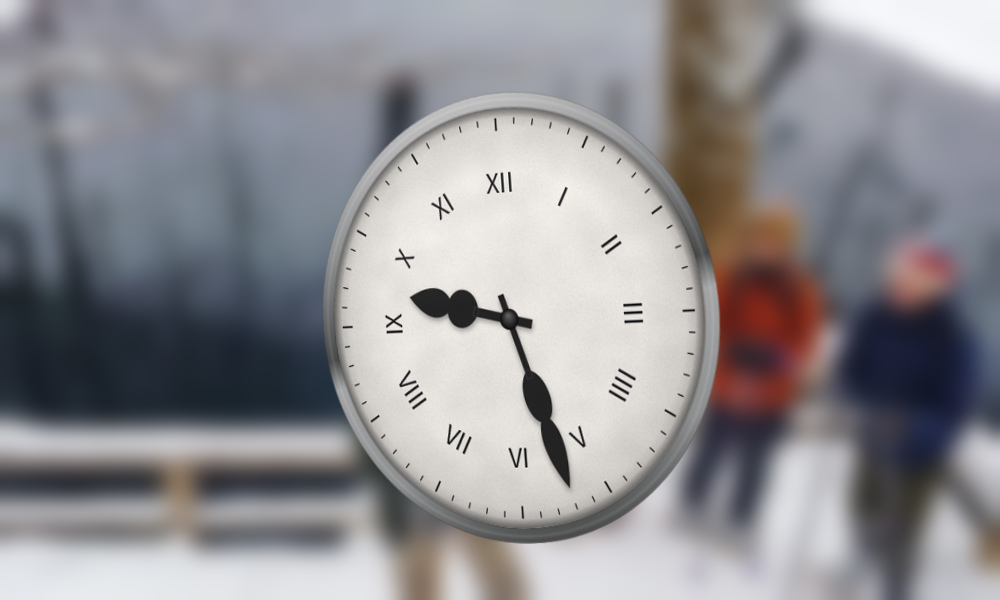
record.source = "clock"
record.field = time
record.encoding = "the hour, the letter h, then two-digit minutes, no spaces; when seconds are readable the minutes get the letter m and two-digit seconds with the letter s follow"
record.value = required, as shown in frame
9h27
